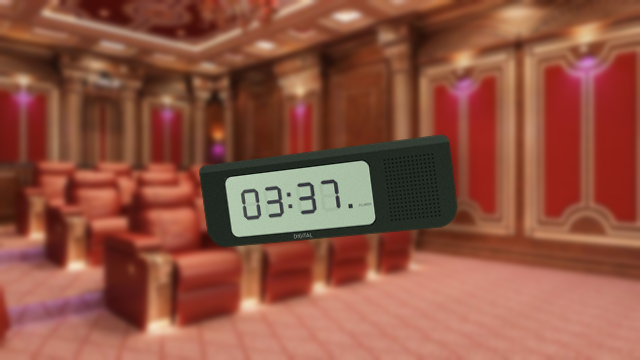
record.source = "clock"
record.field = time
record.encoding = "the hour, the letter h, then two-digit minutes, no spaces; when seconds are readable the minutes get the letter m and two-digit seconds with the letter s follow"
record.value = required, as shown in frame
3h37
